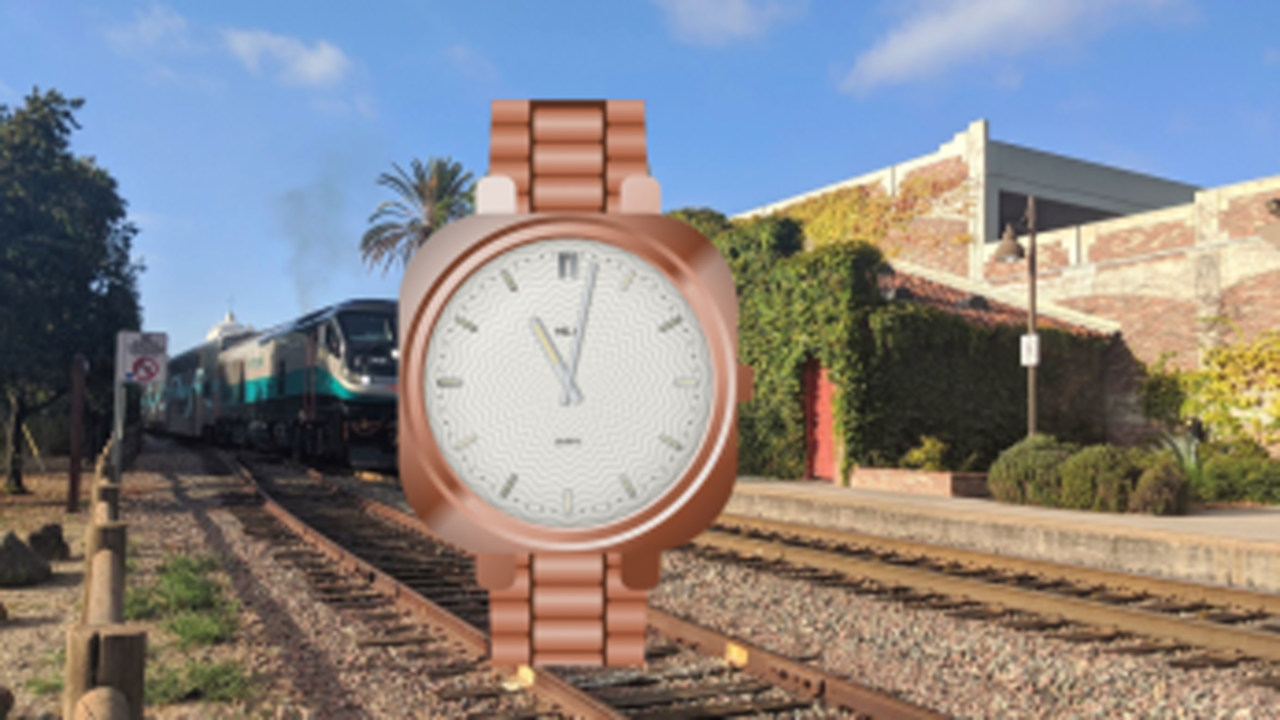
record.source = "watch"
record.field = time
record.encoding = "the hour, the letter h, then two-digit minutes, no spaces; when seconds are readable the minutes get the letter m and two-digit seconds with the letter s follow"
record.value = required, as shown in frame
11h02
